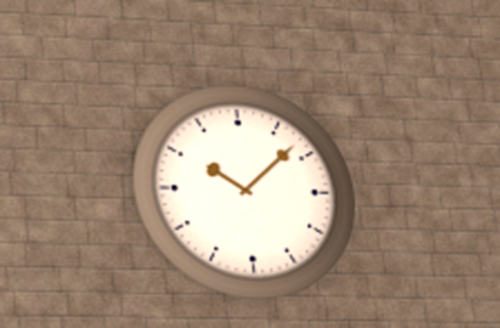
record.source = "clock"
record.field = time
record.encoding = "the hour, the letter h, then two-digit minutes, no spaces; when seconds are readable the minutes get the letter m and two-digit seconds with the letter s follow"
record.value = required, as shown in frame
10h08
